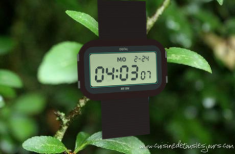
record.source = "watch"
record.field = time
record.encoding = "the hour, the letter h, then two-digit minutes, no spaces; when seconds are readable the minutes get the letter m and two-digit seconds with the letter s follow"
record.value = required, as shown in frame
4h03m07s
